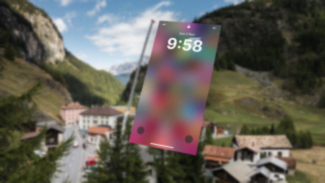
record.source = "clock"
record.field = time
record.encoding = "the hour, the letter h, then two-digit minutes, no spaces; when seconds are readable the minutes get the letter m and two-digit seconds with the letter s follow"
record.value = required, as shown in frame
9h58
